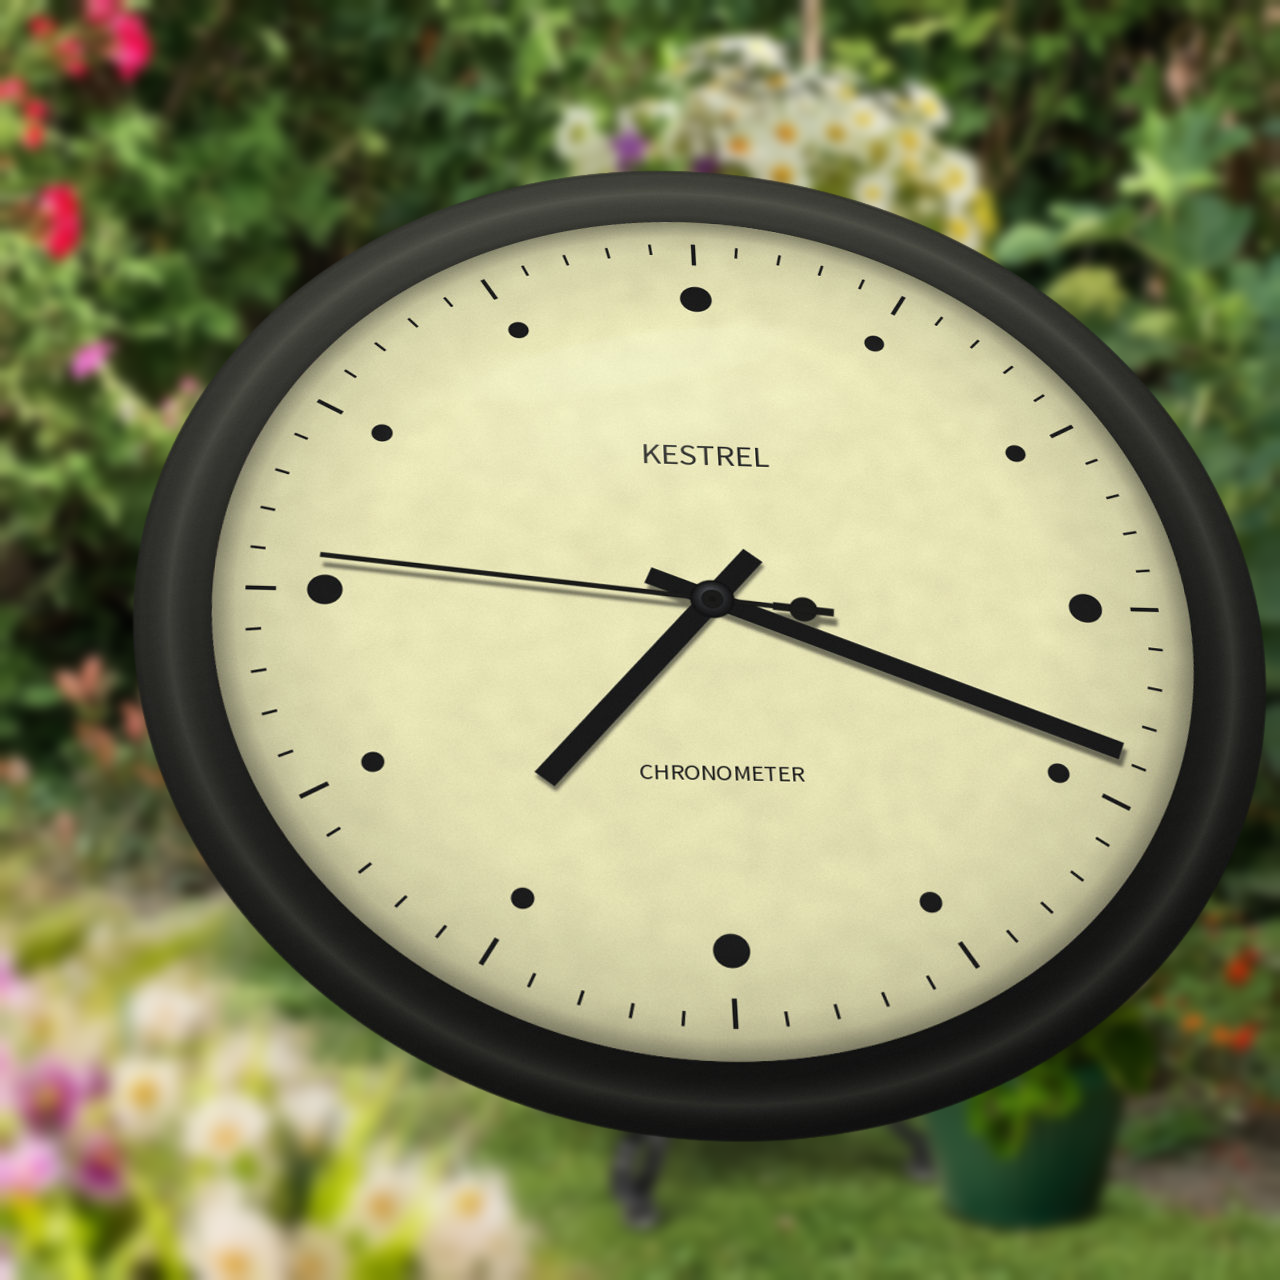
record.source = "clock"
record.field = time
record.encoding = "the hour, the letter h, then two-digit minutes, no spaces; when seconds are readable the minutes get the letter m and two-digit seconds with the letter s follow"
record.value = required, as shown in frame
7h18m46s
